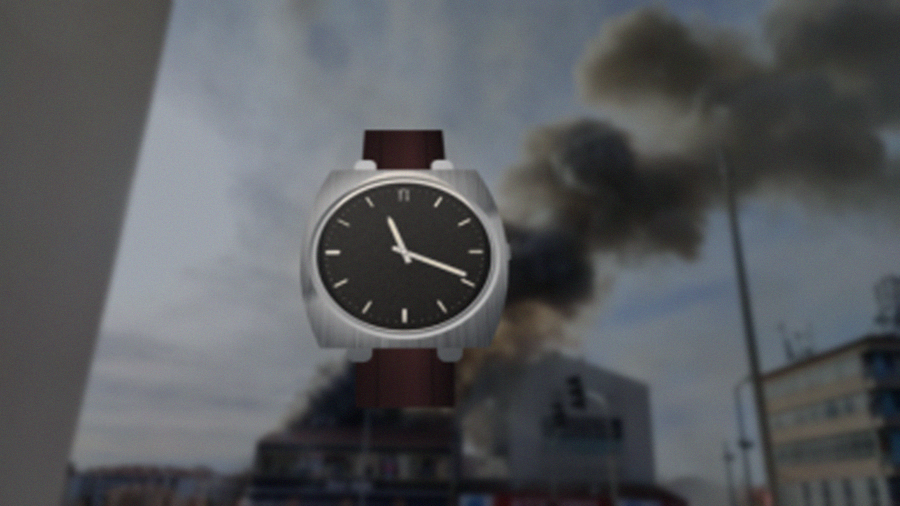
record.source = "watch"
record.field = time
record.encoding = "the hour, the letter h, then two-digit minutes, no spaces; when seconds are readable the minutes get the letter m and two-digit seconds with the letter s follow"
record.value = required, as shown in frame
11h19
